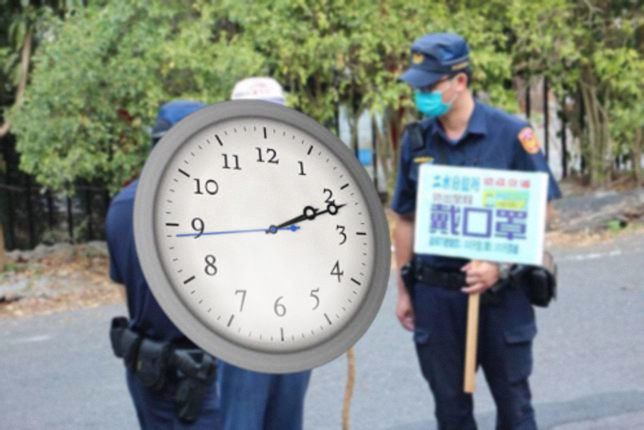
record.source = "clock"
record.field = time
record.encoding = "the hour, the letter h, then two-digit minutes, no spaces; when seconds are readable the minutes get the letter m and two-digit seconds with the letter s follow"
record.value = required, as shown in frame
2h11m44s
